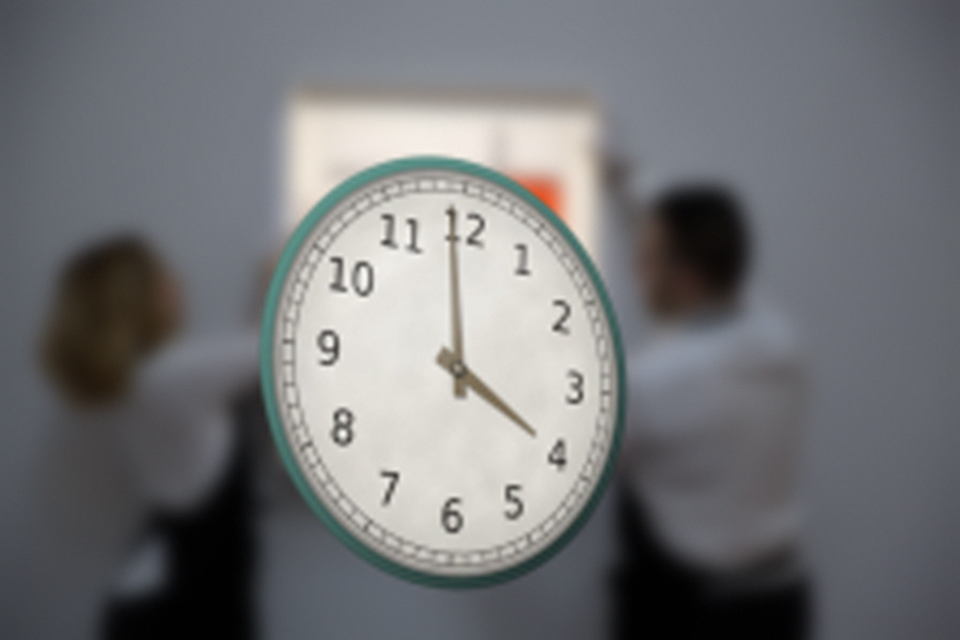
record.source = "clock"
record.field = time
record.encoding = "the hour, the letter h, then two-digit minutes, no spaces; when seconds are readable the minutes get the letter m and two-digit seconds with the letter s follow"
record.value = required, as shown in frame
3h59
